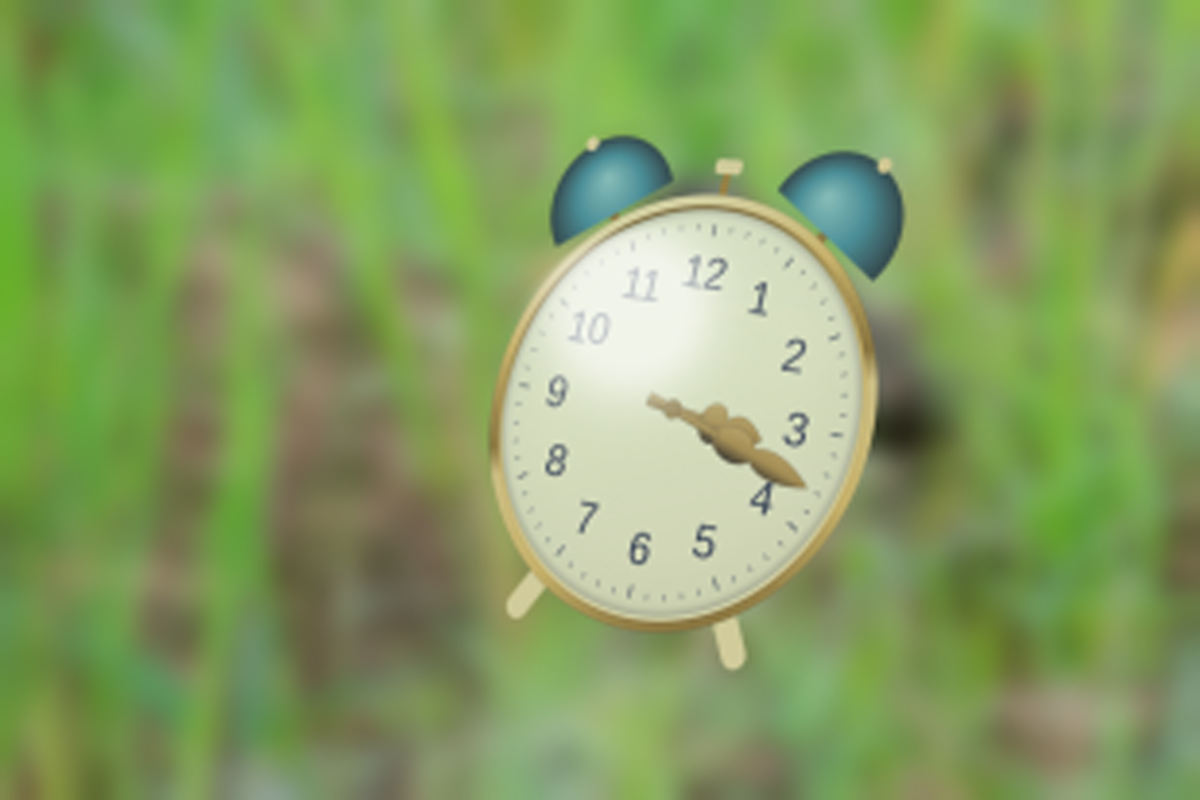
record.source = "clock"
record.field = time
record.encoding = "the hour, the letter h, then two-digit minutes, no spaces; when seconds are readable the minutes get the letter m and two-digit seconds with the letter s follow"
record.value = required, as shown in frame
3h18
